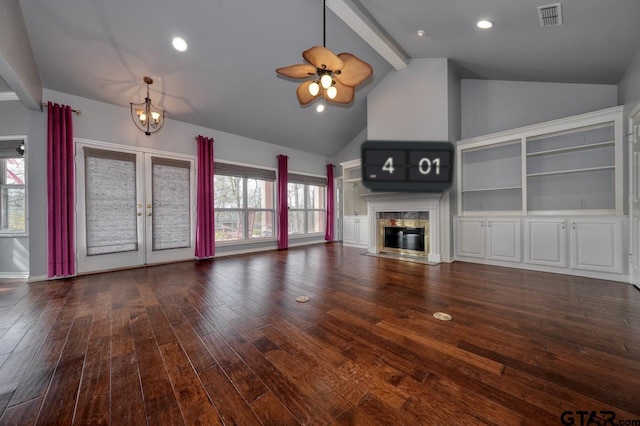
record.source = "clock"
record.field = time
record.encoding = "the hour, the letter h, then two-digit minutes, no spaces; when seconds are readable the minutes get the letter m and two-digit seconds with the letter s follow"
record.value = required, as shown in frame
4h01
